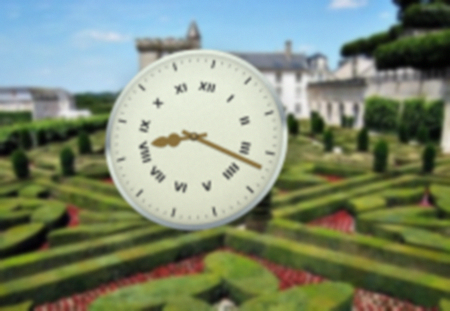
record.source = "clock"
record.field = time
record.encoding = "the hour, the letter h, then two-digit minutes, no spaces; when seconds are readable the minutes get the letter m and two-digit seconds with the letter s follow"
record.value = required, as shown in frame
8h17
